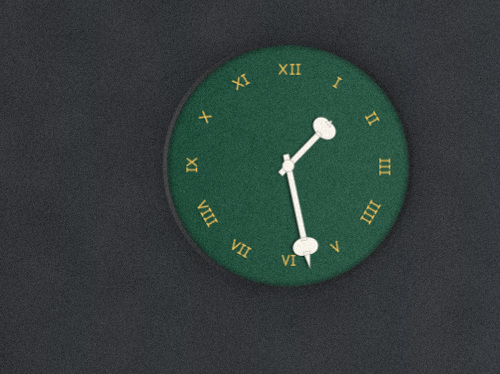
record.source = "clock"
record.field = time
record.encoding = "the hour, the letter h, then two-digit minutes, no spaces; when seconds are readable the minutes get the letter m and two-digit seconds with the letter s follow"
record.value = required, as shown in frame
1h28
